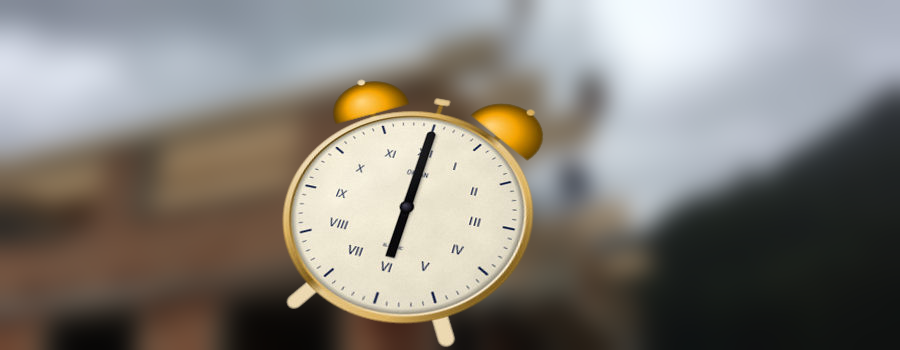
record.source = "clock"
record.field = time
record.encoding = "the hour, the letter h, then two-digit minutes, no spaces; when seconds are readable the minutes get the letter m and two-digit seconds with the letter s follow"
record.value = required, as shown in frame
6h00
